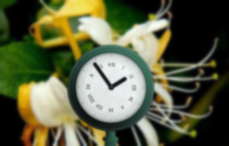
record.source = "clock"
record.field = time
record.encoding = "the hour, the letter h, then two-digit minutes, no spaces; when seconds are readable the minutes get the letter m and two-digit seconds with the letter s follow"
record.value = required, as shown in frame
1h54
